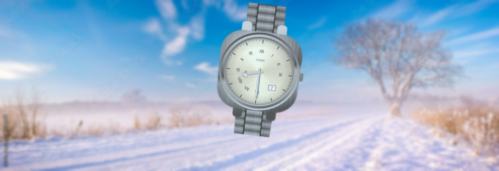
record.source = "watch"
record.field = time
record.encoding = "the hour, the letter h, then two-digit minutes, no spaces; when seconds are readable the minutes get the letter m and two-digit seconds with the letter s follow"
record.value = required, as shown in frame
8h30
